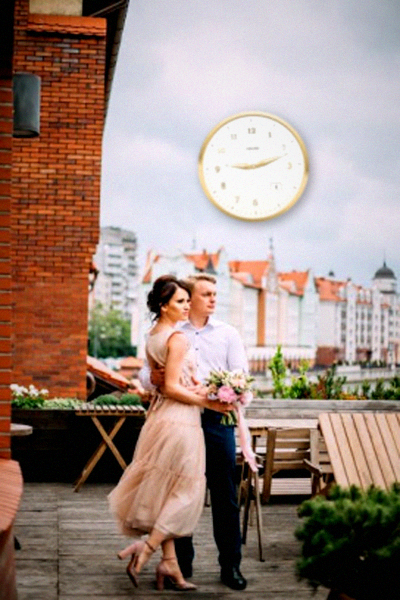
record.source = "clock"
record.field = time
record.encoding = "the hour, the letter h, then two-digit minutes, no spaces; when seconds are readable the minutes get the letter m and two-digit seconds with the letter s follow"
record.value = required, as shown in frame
9h12
